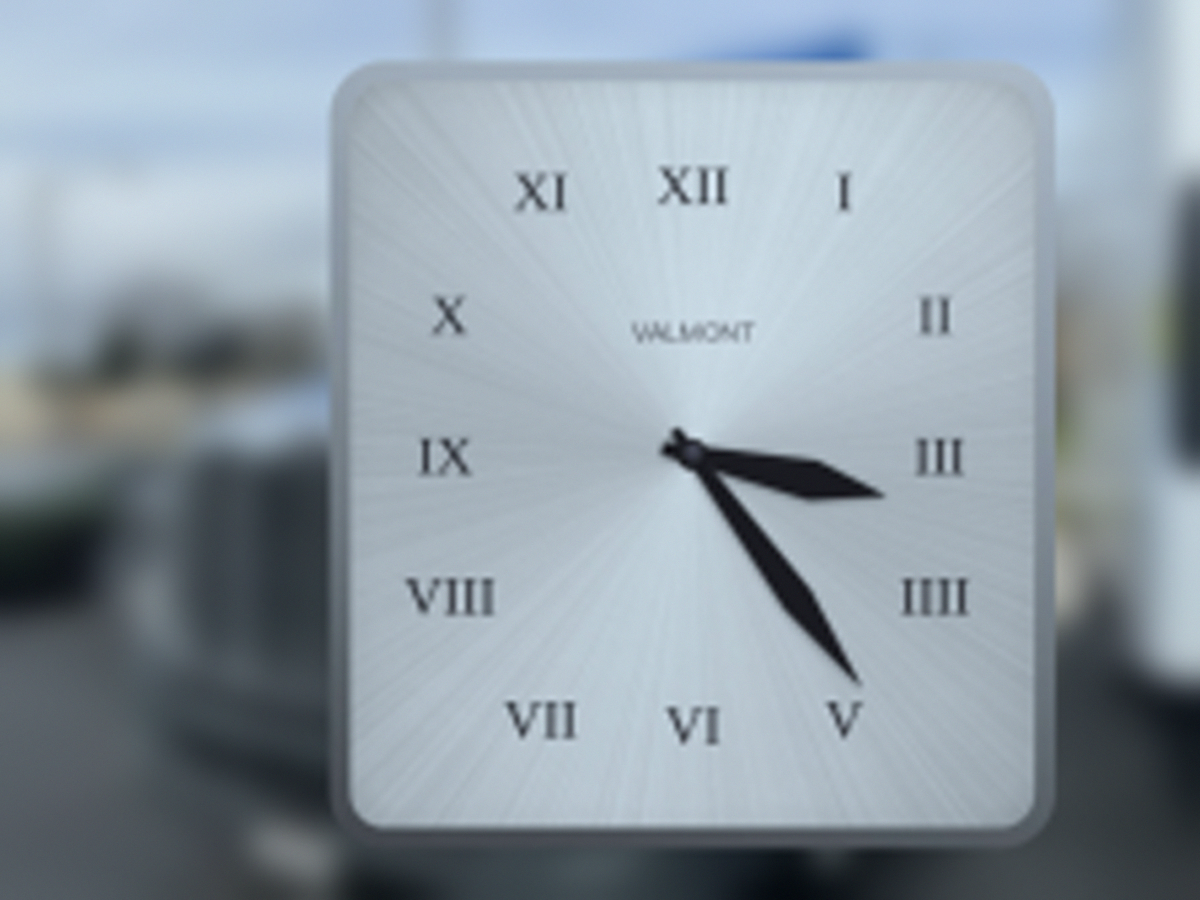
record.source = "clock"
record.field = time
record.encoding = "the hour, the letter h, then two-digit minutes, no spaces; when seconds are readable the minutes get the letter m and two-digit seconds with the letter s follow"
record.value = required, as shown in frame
3h24
